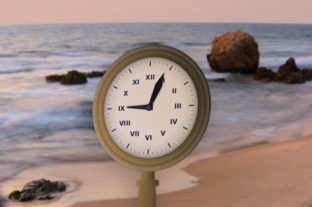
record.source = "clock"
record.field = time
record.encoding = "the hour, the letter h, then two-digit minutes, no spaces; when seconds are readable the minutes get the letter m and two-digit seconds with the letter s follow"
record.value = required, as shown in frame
9h04
